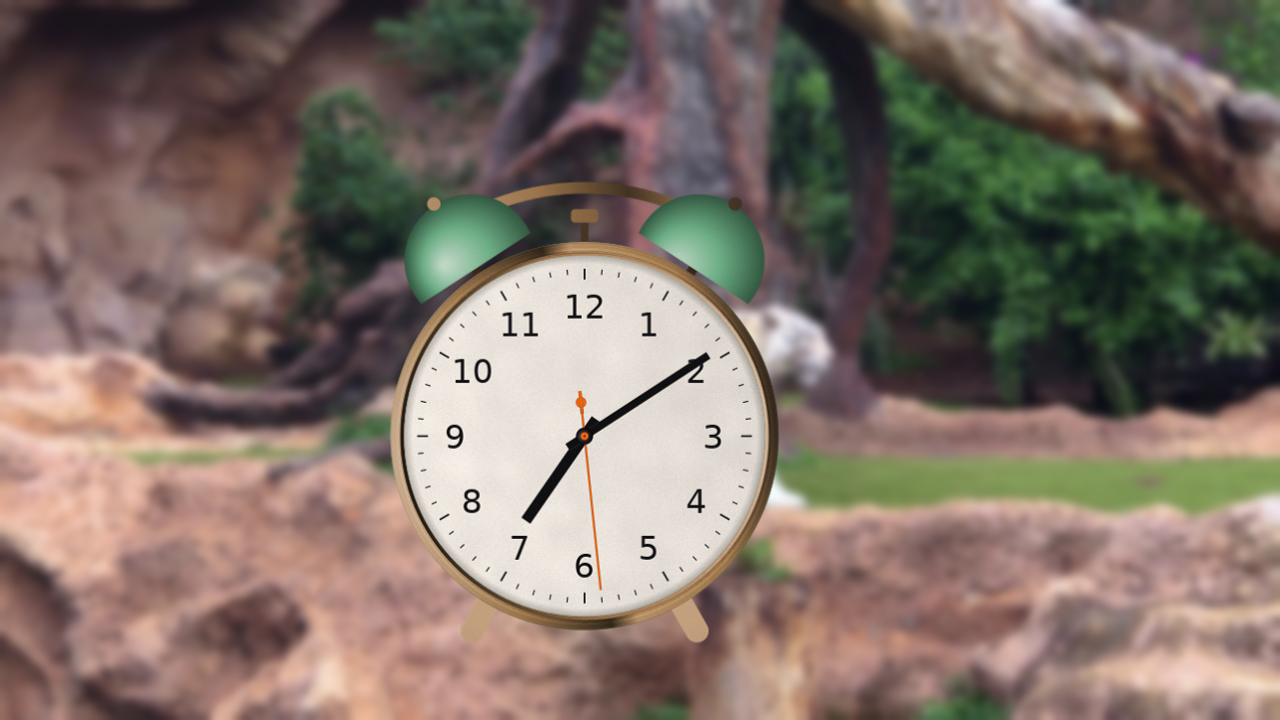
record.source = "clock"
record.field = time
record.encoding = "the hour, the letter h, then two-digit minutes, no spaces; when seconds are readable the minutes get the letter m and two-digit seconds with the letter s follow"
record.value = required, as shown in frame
7h09m29s
